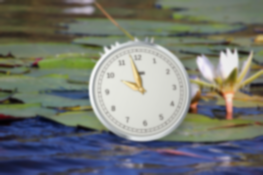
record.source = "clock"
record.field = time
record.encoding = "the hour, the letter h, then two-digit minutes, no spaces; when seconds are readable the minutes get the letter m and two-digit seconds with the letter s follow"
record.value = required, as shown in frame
9h58
